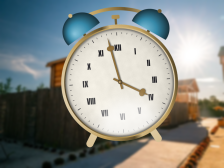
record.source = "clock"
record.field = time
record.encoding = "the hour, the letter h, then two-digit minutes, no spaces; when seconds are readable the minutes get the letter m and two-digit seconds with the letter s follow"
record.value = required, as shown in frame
3h58
